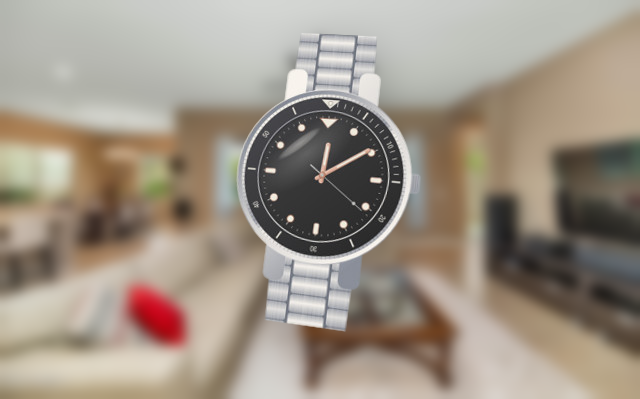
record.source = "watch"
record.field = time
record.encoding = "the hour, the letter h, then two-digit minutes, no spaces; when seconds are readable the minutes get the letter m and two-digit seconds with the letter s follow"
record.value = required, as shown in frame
12h09m21s
